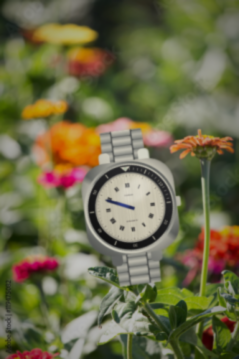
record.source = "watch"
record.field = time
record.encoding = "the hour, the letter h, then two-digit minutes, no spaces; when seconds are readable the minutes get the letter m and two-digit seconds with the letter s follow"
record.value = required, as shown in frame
9h49
